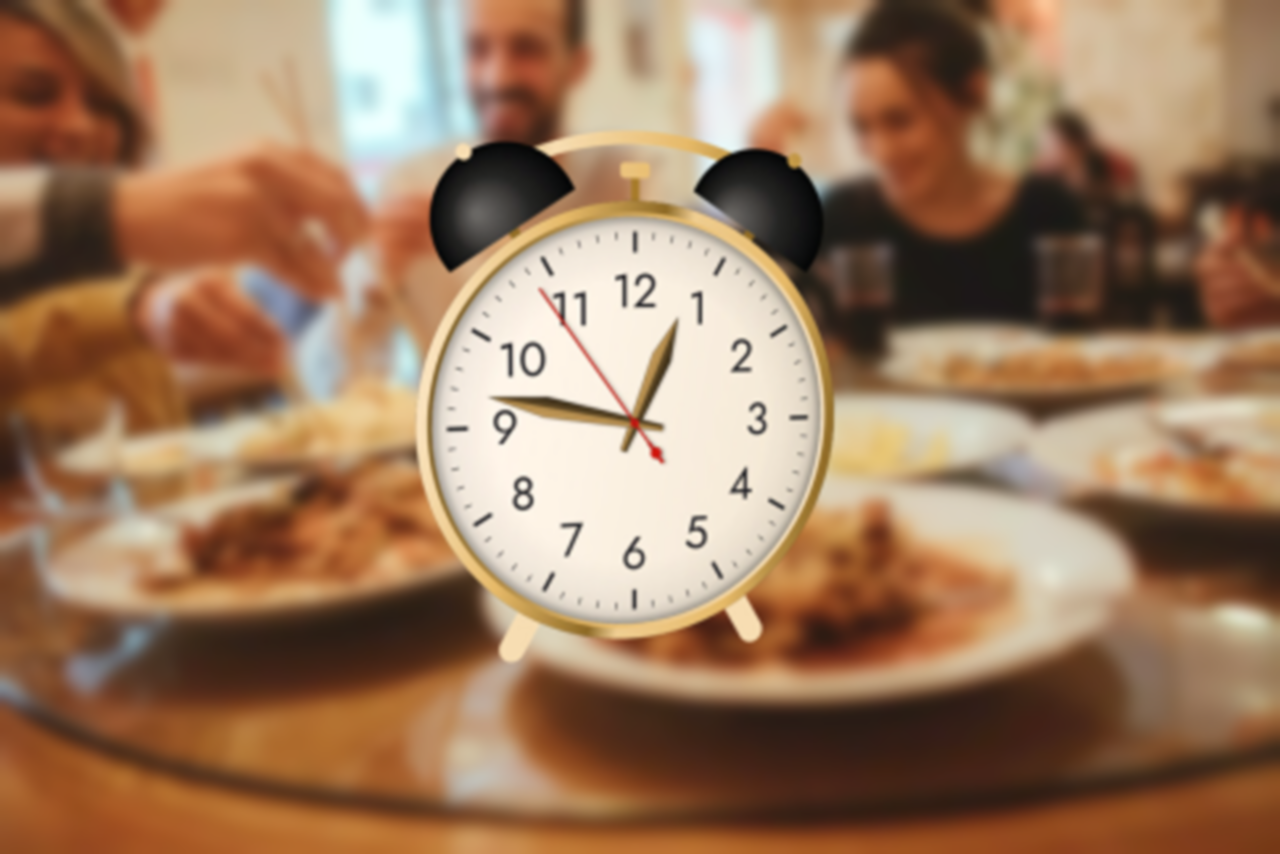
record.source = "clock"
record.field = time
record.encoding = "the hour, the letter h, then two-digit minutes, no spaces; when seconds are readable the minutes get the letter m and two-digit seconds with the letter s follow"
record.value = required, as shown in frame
12h46m54s
